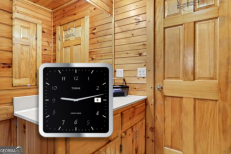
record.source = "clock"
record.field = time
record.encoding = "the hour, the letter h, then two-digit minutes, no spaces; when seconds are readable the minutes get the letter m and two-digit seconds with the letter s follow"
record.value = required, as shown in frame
9h13
